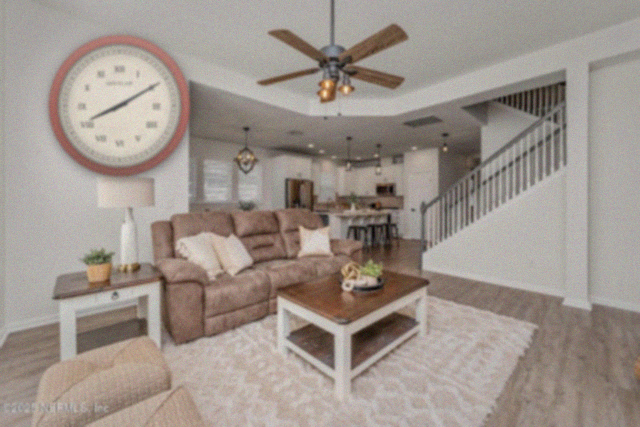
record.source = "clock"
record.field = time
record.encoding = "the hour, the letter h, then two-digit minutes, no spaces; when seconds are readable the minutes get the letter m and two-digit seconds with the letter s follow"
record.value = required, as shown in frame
8h10
